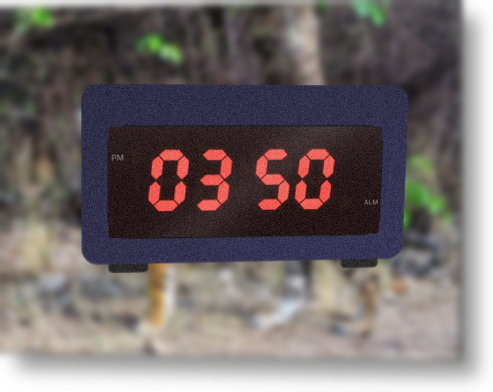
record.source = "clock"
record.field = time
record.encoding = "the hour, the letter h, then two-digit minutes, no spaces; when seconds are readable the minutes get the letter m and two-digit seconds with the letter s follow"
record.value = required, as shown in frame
3h50
